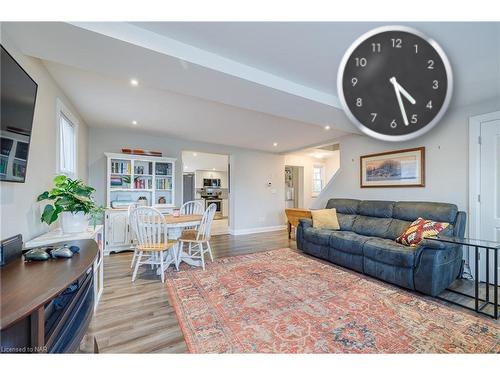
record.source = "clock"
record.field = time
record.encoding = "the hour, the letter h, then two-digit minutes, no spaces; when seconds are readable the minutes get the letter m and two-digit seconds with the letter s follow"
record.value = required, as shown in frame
4h27
